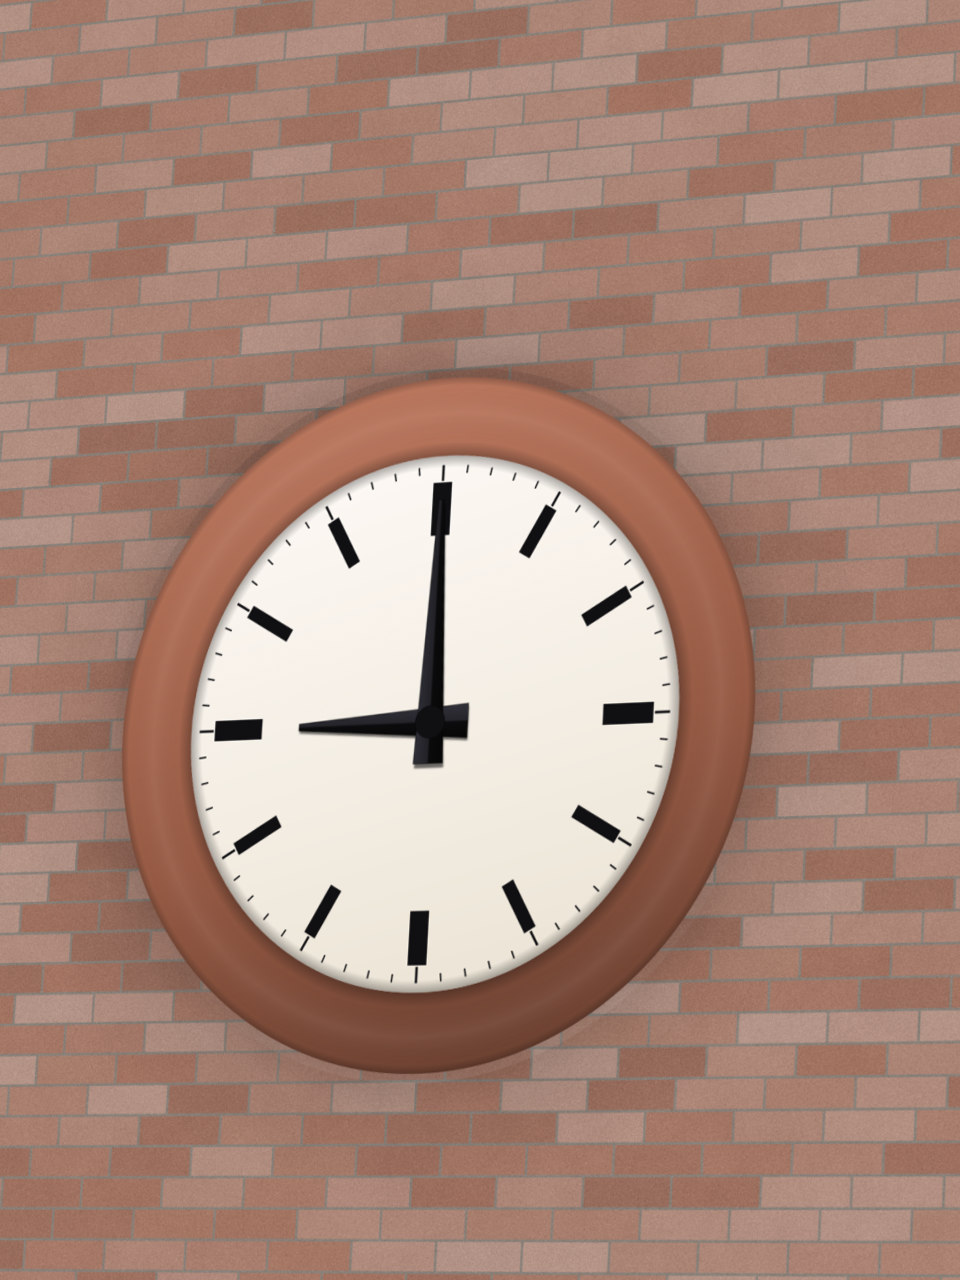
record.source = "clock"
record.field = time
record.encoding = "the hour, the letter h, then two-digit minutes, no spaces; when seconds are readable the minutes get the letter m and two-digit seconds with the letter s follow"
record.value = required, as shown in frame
9h00
